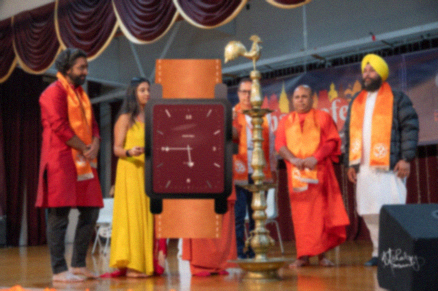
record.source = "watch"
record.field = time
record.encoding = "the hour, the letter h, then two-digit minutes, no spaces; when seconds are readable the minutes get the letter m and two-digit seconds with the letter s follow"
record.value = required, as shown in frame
5h45
